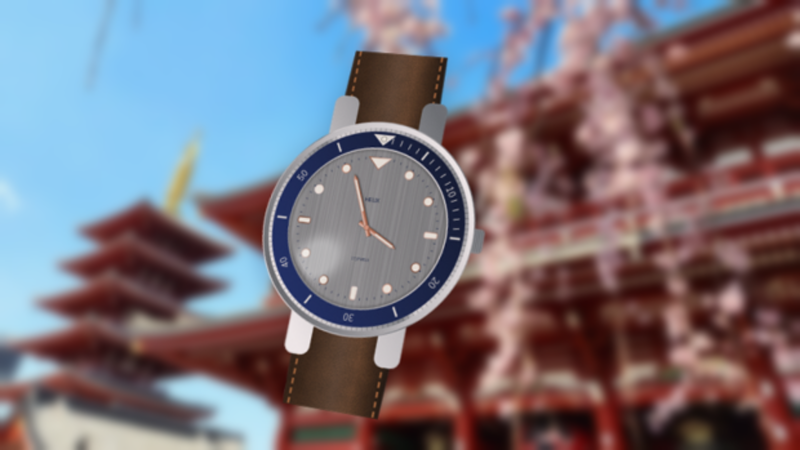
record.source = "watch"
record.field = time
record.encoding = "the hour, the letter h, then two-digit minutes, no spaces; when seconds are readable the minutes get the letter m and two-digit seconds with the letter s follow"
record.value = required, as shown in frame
3h56
